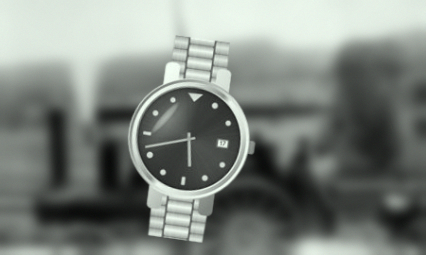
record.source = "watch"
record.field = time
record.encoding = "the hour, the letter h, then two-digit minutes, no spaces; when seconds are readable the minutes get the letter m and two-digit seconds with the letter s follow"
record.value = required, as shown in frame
5h42
